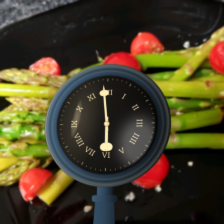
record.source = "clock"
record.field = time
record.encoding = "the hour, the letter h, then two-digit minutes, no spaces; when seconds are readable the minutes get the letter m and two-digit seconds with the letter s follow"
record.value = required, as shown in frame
5h59
